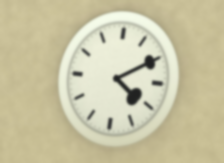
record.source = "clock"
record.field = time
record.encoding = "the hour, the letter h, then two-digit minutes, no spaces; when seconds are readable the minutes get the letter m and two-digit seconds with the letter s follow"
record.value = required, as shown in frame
4h10
